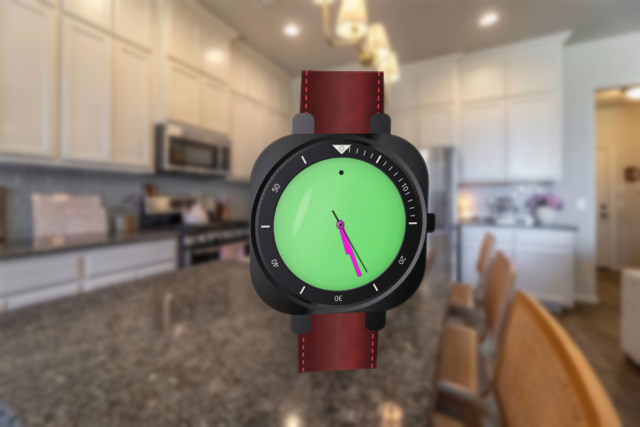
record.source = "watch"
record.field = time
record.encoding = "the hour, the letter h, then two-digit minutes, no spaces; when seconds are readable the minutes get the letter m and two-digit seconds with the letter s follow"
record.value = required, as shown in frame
5h26m25s
